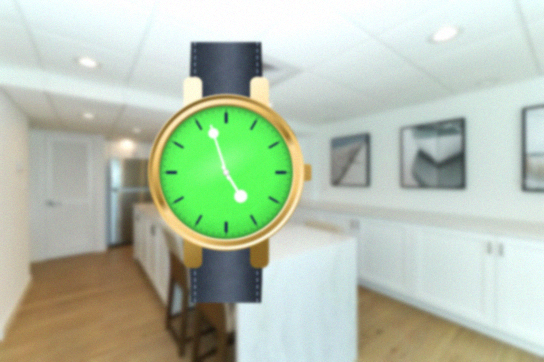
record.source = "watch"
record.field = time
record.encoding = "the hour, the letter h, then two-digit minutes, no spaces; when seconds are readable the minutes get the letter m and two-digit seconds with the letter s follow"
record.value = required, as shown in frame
4h57
